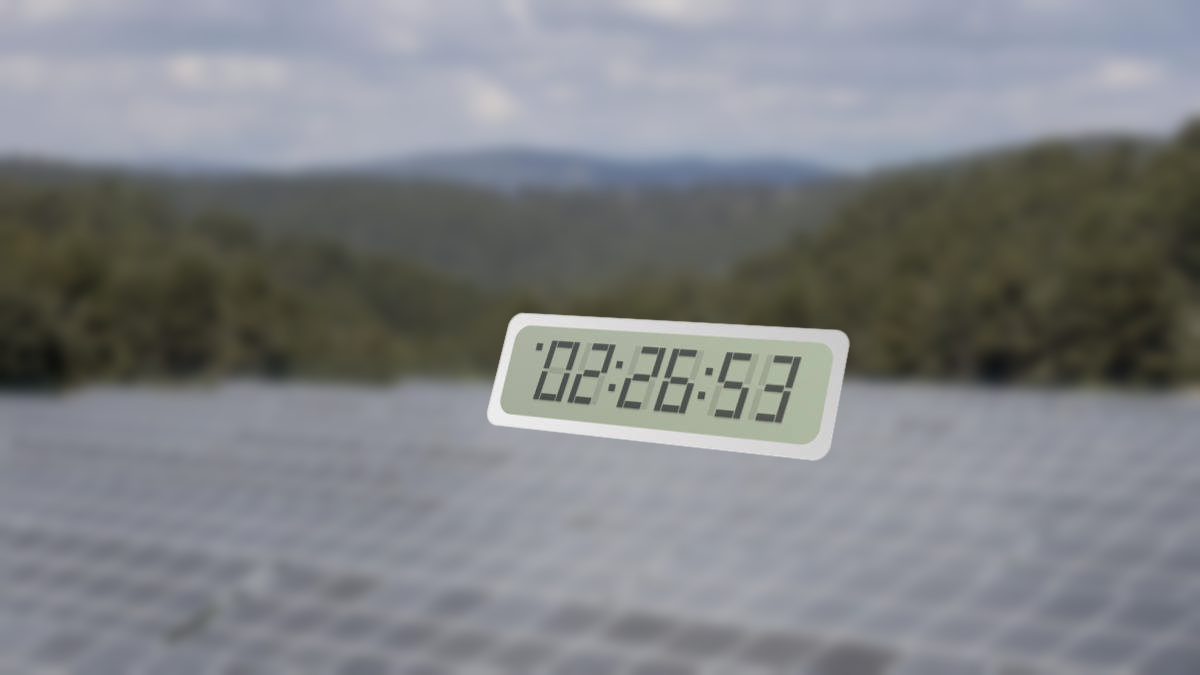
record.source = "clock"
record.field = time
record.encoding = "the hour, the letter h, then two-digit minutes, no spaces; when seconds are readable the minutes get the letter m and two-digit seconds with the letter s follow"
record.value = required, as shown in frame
2h26m53s
